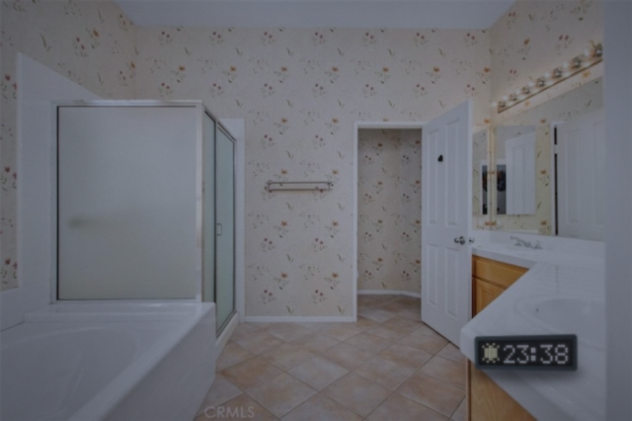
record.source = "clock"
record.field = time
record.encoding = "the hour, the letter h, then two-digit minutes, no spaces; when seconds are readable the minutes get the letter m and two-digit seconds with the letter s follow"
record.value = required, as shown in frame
23h38
